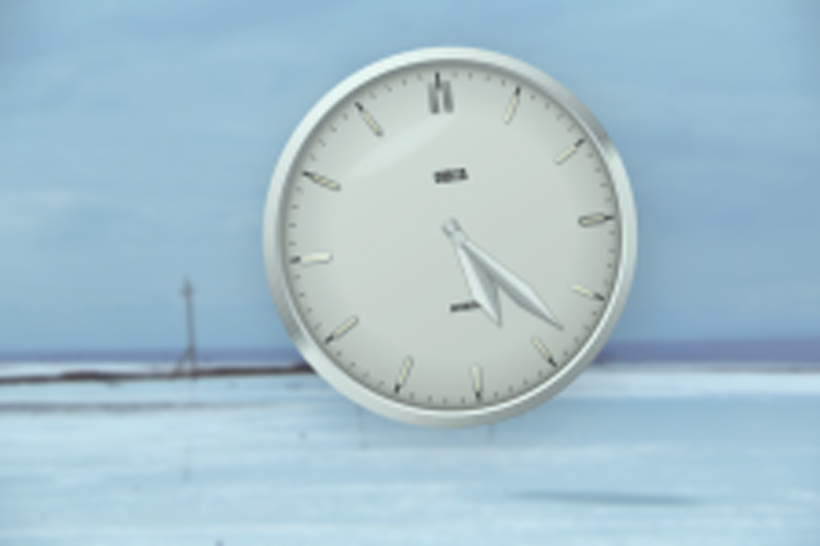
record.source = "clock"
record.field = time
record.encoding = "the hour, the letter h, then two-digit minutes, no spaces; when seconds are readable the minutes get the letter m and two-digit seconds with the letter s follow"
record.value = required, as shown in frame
5h23
